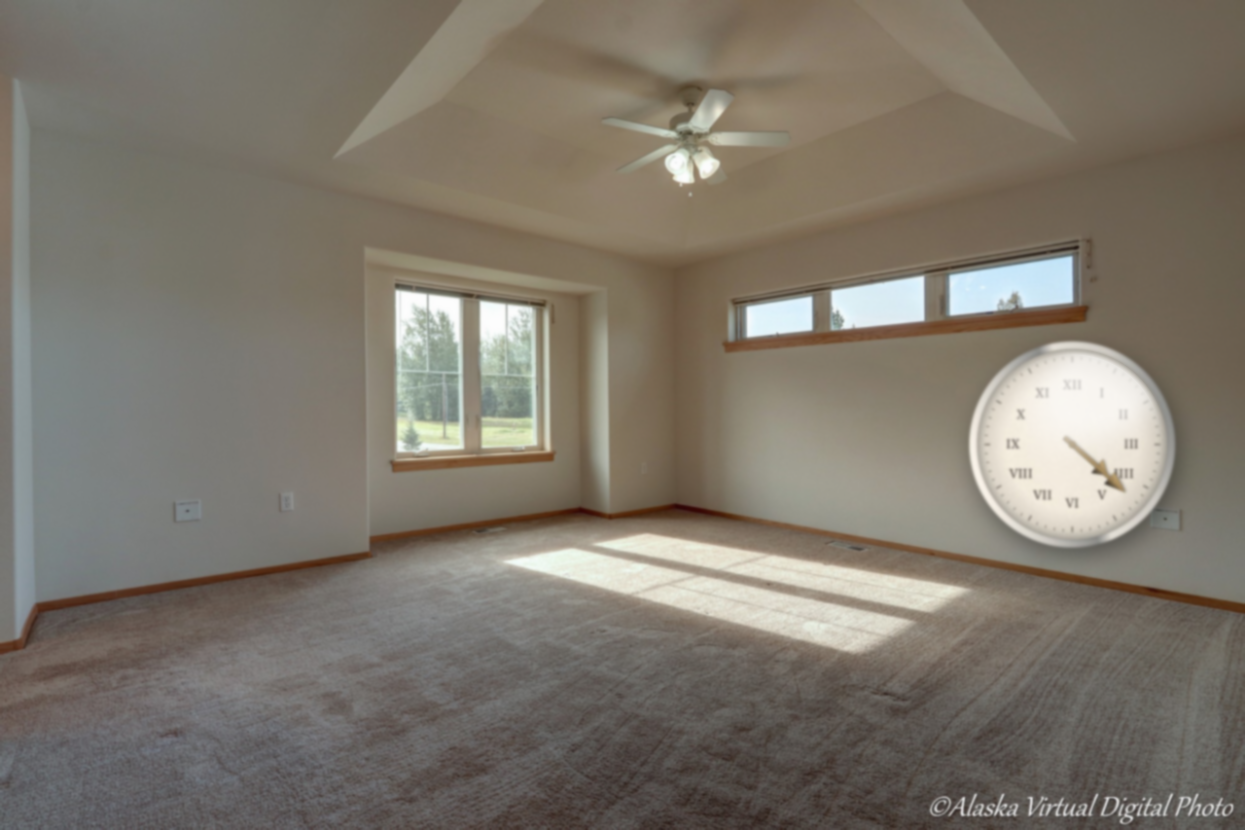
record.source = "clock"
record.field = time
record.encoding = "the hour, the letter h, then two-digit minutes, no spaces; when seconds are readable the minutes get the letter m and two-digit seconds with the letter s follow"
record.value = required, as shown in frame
4h22
